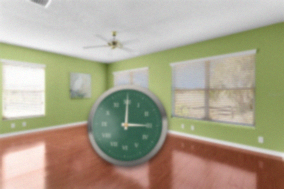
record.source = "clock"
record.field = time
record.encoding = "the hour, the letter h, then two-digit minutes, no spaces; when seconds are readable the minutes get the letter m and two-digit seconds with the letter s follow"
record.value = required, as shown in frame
3h00
